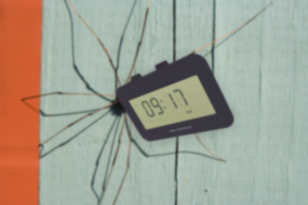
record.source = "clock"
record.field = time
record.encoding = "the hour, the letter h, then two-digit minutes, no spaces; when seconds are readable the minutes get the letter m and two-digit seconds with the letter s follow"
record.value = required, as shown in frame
9h17
